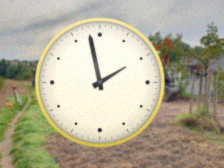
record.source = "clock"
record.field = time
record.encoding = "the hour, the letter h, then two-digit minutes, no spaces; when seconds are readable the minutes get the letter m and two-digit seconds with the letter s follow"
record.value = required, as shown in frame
1h58
